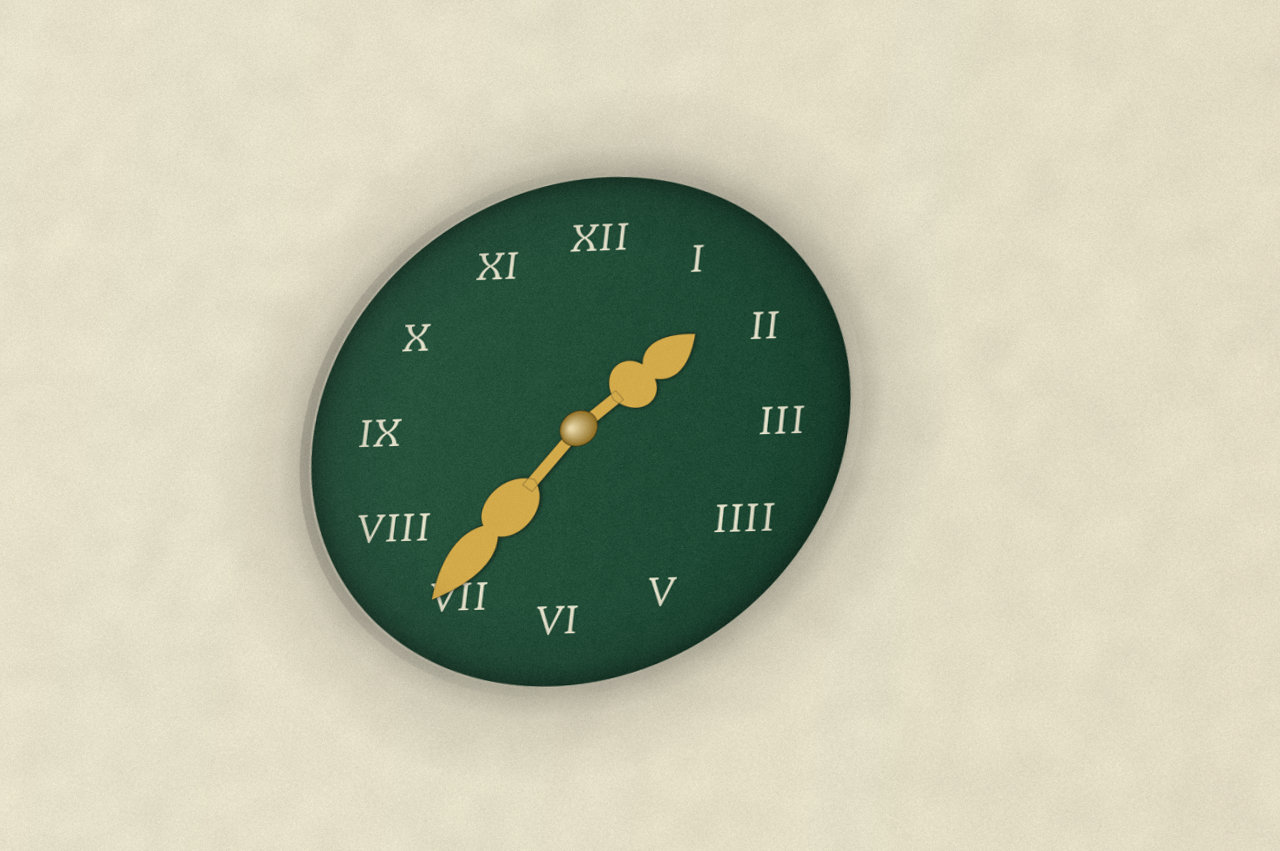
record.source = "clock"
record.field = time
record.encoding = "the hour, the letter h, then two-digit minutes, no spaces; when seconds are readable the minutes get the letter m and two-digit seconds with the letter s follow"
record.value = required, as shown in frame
1h36
